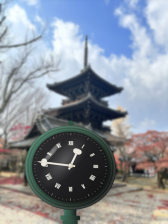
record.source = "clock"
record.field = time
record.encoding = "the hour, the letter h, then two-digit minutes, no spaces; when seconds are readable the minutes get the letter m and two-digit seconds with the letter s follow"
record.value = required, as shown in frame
12h46
